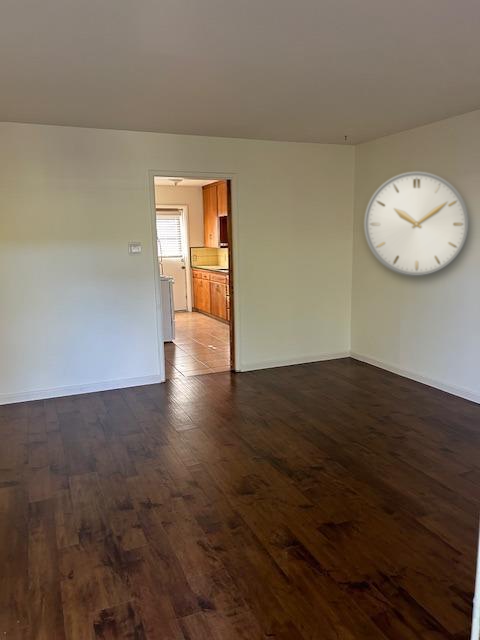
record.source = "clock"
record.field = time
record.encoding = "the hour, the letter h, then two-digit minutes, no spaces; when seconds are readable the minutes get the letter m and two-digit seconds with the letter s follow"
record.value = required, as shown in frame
10h09
